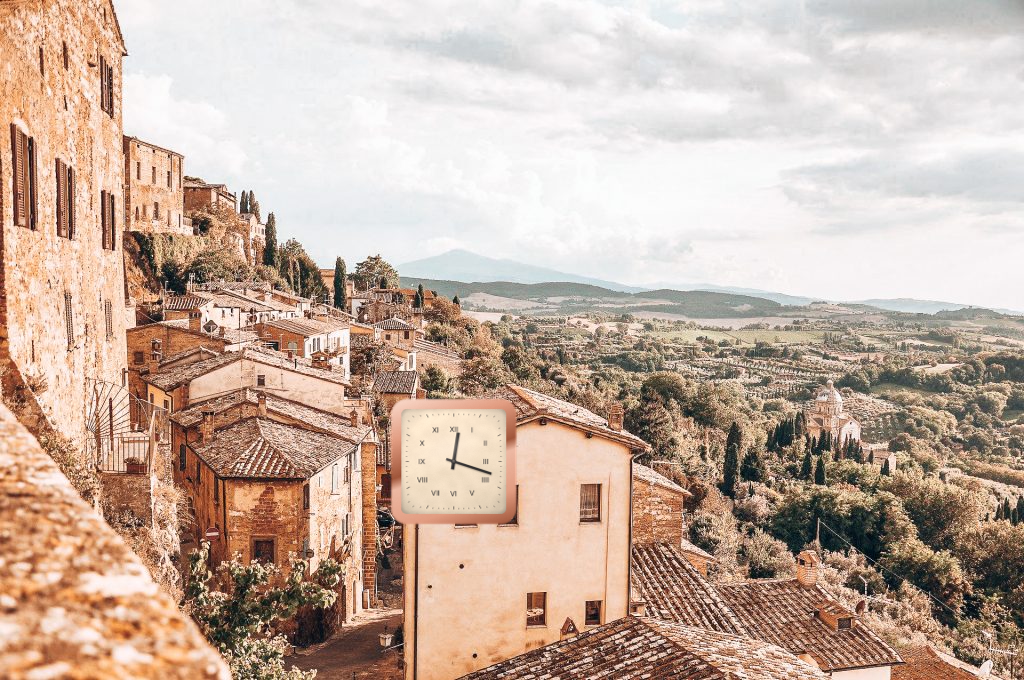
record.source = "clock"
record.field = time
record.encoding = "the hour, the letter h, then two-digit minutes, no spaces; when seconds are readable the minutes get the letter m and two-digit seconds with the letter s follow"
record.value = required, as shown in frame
12h18
